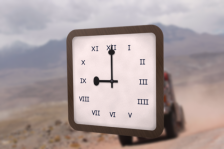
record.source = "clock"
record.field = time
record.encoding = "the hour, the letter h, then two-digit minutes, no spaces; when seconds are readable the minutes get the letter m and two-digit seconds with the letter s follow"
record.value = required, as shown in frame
9h00
